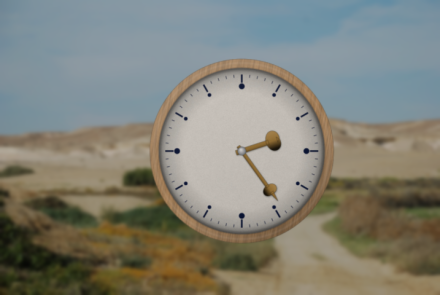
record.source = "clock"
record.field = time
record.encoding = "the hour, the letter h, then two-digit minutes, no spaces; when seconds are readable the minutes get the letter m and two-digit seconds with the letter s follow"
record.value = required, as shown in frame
2h24
